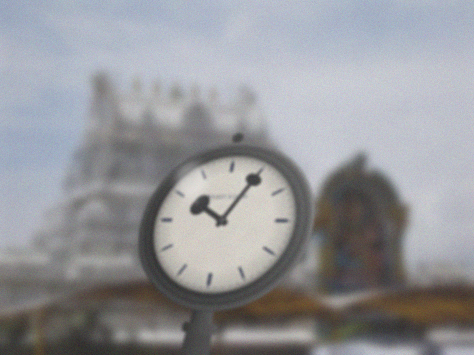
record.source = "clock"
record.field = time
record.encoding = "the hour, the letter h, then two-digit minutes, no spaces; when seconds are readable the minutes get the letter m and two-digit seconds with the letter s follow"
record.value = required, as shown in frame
10h05
